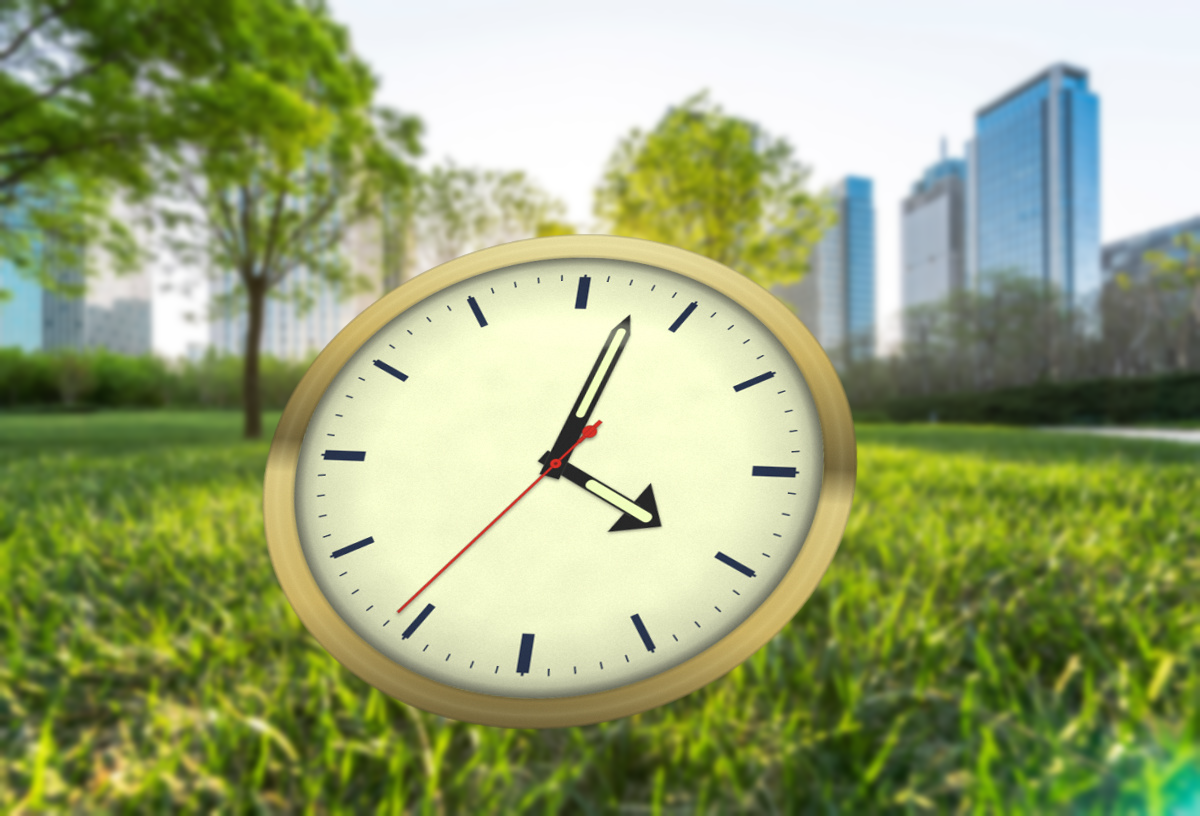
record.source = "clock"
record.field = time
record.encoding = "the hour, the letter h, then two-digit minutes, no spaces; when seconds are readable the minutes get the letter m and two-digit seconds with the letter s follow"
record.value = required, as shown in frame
4h02m36s
